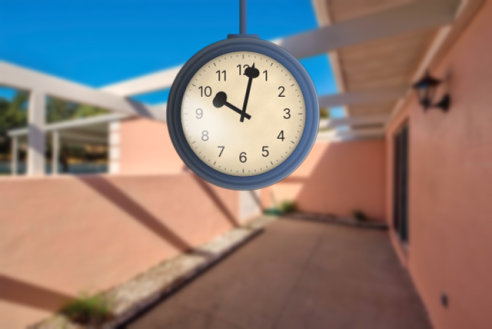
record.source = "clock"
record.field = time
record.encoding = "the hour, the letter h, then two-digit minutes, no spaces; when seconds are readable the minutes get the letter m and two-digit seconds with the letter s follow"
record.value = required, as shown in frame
10h02
